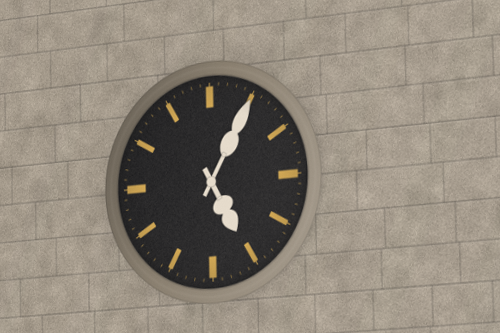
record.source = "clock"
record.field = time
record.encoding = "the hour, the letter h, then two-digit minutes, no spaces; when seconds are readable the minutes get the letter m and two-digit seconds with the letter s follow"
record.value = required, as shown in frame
5h05
